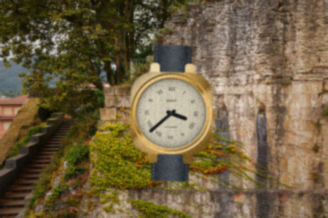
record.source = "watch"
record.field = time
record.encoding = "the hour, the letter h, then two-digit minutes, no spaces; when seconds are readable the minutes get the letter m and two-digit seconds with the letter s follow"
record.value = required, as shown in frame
3h38
